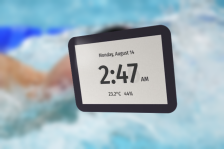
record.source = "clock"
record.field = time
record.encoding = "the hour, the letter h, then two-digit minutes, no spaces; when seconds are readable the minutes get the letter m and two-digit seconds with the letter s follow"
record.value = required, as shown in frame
2h47
